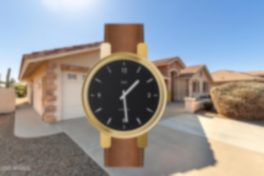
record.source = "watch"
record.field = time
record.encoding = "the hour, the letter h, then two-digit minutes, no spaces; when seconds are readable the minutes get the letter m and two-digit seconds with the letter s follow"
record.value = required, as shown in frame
1h29
